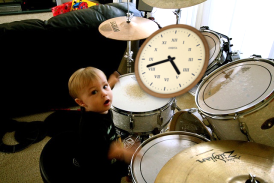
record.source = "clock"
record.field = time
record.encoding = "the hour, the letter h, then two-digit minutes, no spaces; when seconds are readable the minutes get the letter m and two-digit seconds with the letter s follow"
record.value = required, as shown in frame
4h42
